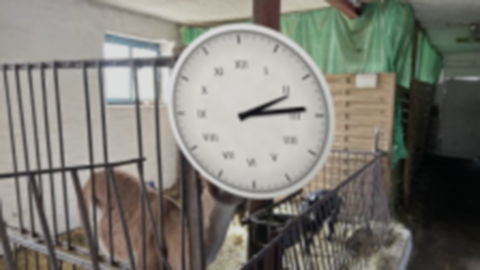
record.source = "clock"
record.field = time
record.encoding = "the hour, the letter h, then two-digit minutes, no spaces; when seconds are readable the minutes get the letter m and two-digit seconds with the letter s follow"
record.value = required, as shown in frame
2h14
